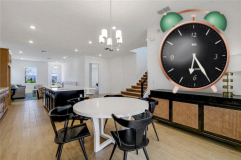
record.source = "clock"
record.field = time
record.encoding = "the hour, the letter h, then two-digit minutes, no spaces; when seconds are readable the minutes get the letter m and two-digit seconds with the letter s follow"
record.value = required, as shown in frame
6h25
